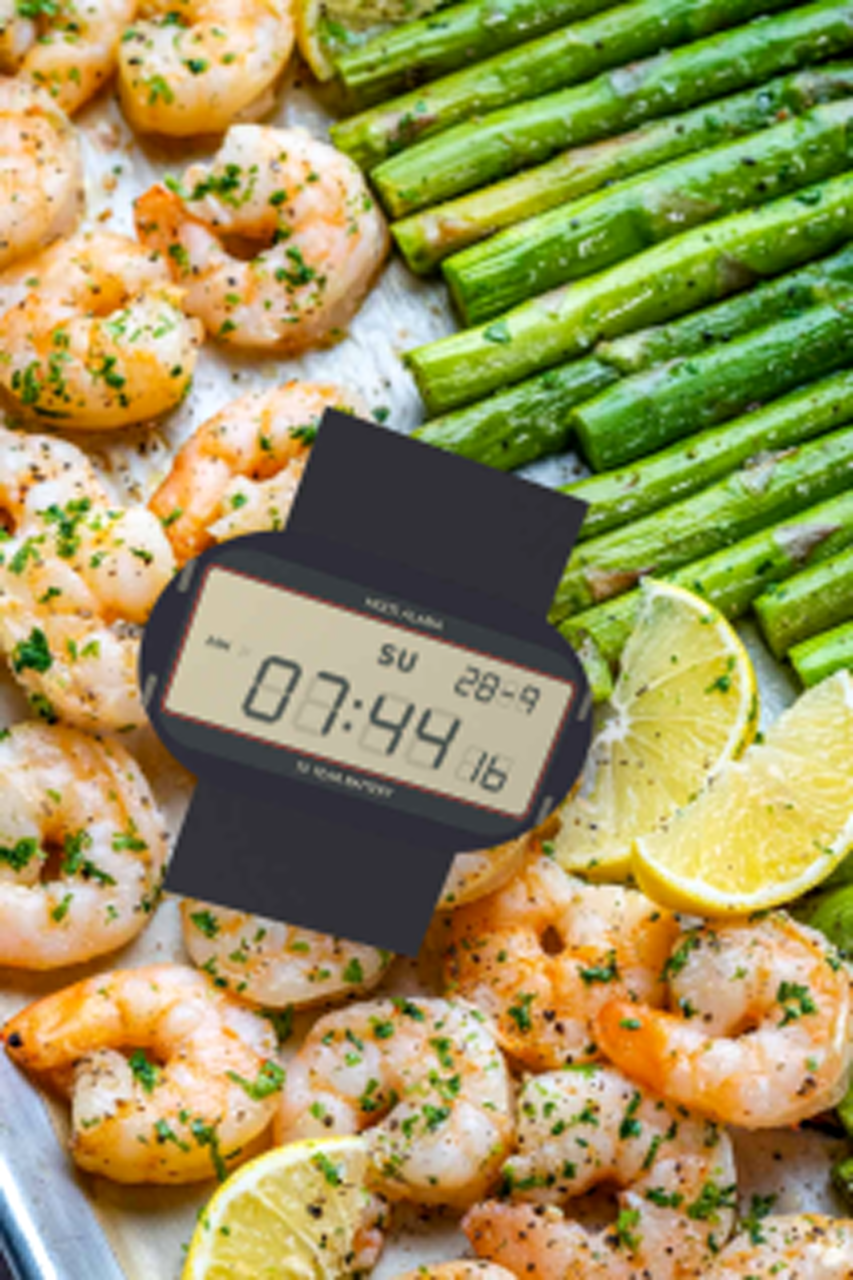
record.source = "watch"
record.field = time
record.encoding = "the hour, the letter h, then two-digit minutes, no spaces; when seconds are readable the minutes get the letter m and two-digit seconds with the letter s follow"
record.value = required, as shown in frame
7h44m16s
